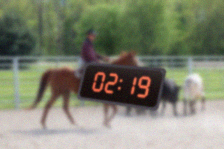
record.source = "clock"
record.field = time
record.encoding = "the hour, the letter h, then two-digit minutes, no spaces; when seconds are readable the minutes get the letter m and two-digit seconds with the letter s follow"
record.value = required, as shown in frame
2h19
